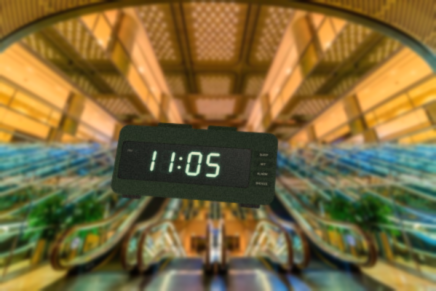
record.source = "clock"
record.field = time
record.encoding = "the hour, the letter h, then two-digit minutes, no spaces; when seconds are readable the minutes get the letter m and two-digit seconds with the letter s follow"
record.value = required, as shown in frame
11h05
